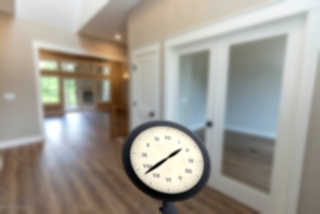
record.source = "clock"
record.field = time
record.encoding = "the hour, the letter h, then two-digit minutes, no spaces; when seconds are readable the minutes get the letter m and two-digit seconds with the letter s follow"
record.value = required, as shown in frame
1h38
